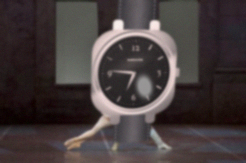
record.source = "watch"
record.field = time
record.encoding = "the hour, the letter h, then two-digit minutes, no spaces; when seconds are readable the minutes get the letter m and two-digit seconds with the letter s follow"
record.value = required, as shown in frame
6h46
